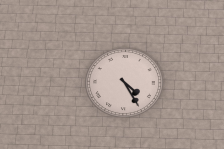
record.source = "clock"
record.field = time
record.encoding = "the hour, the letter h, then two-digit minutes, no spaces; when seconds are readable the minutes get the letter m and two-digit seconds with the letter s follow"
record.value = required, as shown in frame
4h25
